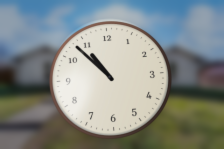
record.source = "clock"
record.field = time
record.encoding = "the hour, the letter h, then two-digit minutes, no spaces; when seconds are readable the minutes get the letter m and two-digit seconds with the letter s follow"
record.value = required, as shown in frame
10h53
